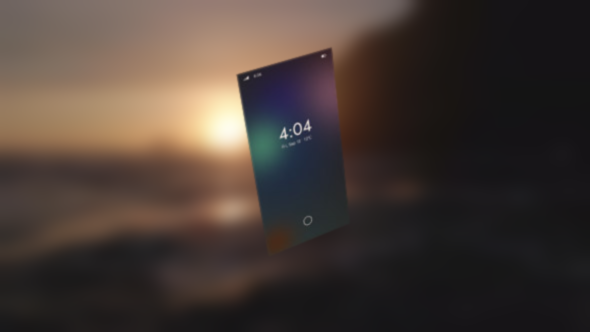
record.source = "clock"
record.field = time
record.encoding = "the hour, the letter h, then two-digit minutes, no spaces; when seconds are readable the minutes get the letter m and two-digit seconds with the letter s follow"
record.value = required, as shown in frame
4h04
